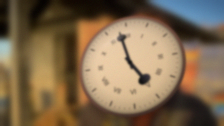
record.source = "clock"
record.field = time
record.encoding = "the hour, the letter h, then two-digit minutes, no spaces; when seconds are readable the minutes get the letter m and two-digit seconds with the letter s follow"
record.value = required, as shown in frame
4h58
